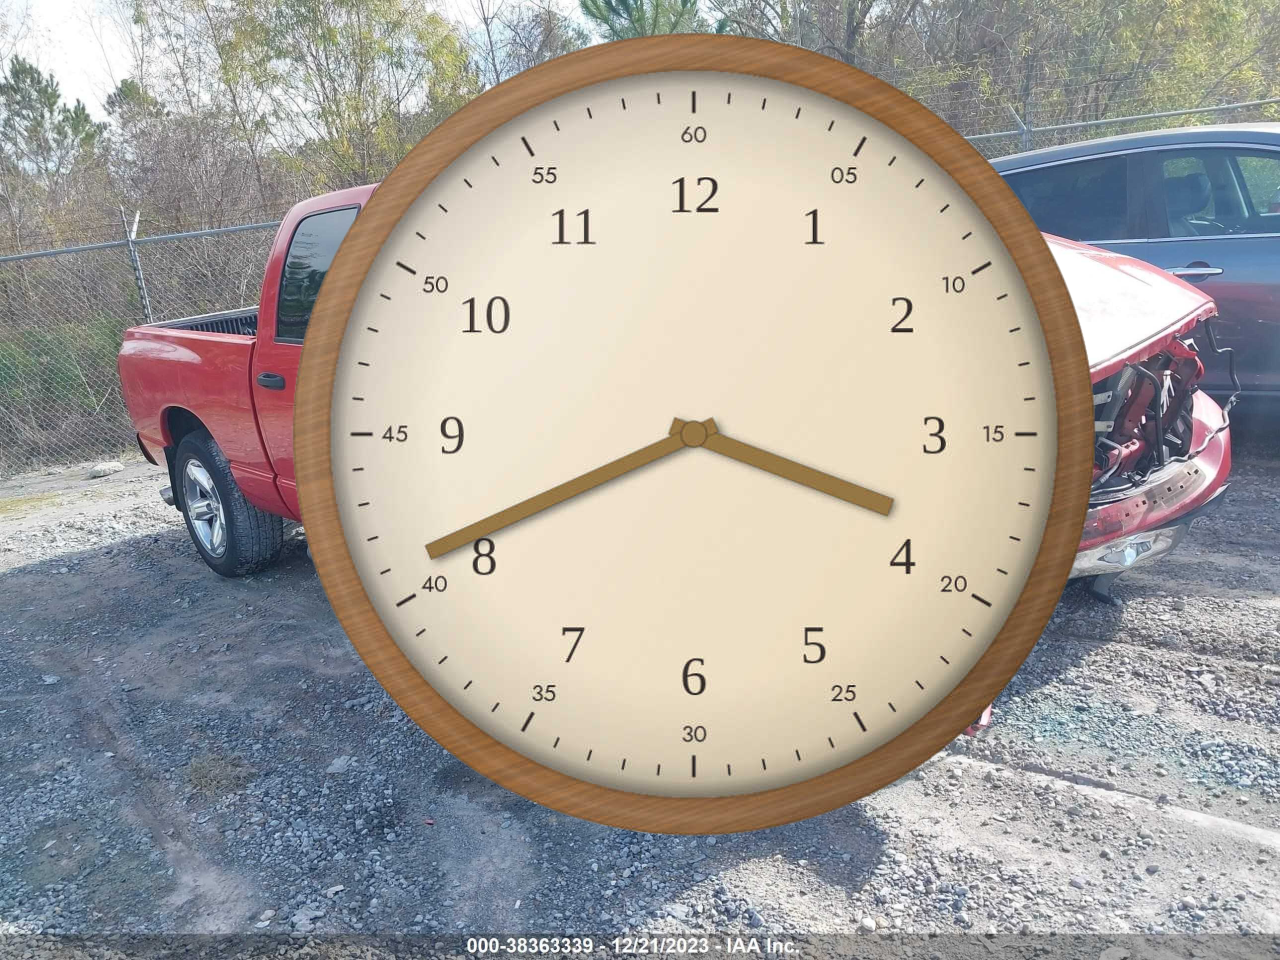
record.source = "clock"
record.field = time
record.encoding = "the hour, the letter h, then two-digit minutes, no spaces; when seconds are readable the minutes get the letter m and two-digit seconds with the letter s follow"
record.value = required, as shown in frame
3h41
